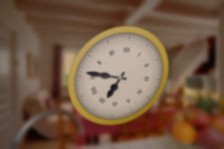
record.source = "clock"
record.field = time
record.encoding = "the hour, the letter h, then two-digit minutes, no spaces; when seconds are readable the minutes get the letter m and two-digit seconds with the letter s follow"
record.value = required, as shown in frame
6h46
